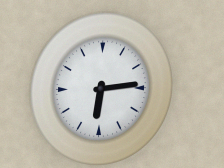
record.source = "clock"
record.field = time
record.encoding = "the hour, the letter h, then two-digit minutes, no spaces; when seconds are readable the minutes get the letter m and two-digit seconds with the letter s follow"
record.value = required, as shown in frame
6h14
